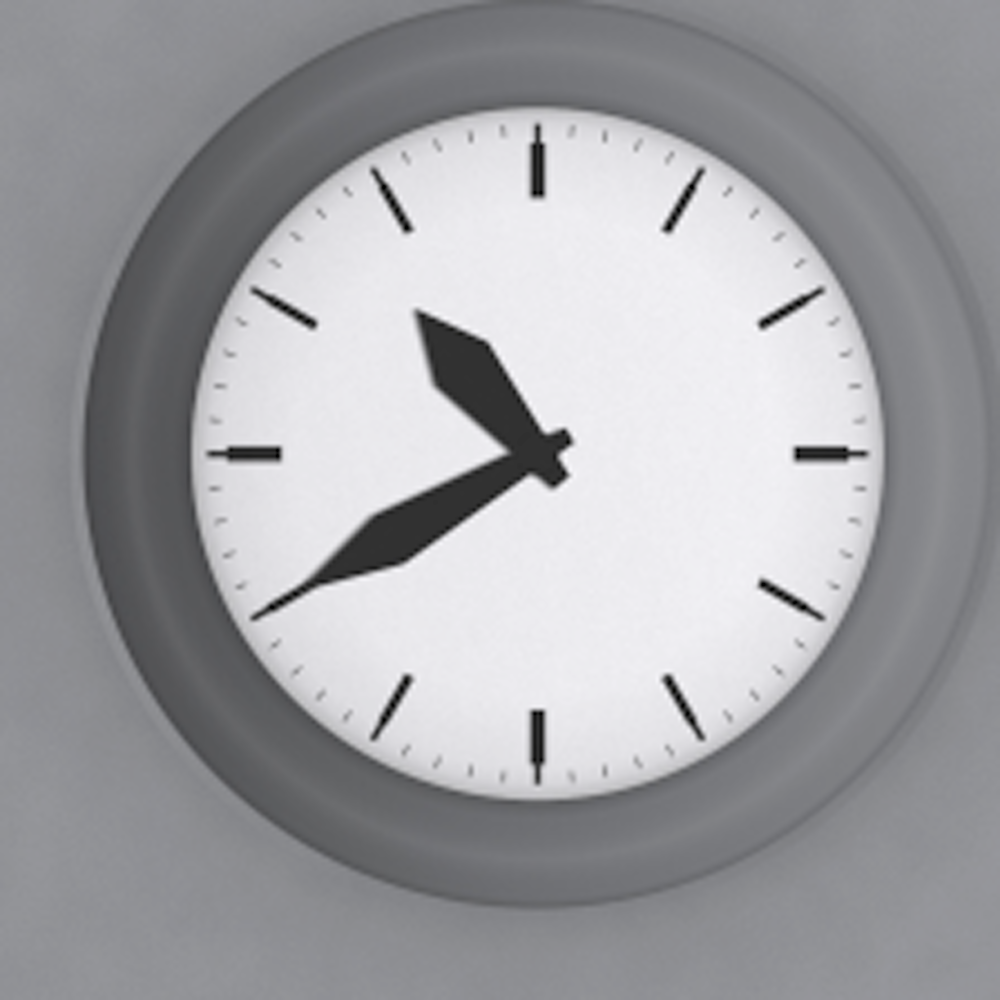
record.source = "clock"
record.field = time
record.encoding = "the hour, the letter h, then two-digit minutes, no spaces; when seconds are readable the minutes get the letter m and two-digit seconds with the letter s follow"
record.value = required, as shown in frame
10h40
